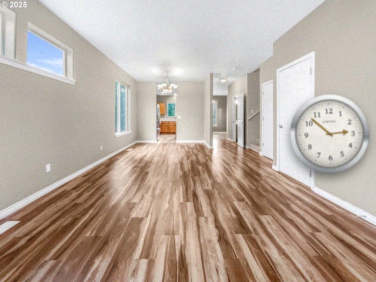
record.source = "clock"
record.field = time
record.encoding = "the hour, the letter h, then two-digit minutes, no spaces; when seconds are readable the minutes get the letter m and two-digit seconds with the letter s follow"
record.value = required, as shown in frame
2h52
